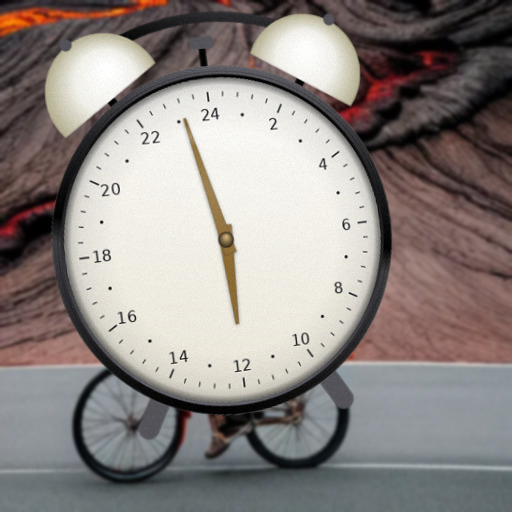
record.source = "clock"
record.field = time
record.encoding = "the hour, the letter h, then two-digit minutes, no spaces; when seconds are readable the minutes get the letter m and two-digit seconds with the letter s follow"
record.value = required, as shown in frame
11h58
